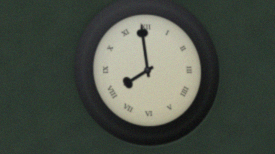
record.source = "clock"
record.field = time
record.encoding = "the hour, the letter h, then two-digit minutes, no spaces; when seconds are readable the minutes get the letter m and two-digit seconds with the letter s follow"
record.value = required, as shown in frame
7h59
